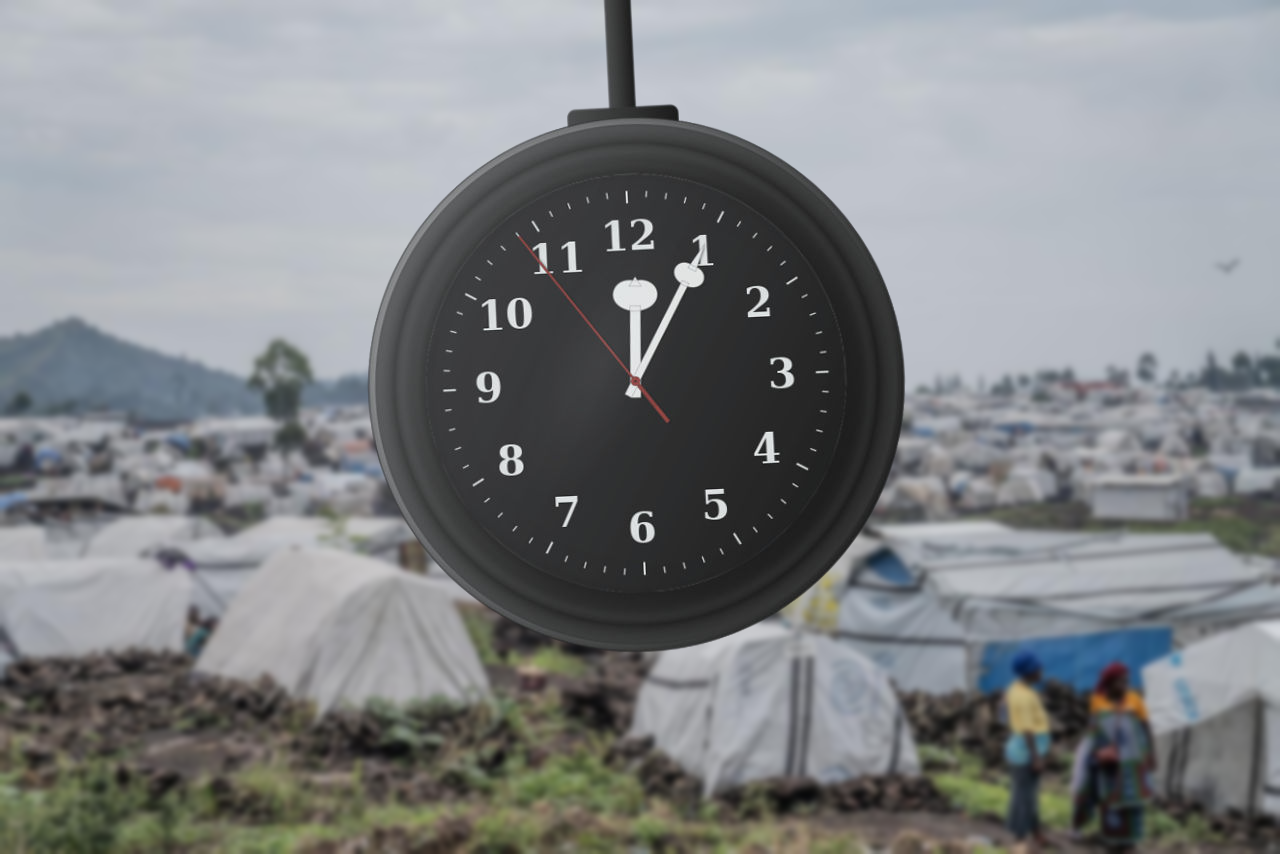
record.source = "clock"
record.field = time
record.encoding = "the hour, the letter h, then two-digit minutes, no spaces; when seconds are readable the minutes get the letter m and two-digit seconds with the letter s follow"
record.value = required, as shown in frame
12h04m54s
